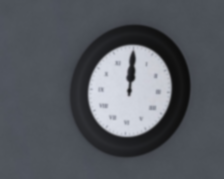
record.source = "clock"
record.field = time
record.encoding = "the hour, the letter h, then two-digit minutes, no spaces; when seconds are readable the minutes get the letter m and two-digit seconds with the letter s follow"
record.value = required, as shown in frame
12h00
